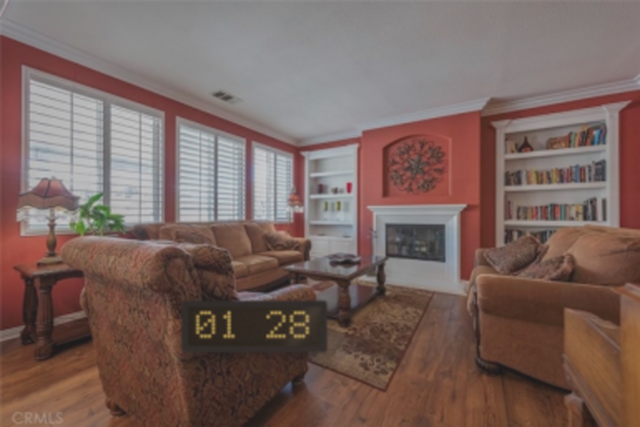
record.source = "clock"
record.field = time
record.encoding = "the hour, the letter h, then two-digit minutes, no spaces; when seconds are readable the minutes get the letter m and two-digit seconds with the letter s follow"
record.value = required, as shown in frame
1h28
